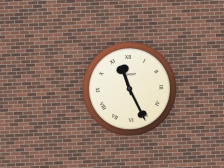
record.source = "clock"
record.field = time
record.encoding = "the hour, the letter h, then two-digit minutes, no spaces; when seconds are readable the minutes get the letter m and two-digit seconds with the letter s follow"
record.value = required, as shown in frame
11h26
